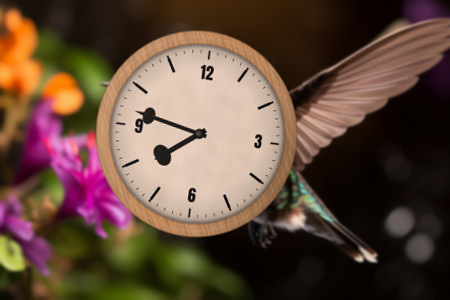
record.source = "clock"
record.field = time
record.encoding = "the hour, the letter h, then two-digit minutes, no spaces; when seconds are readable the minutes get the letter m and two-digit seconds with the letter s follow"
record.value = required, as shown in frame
7h47
